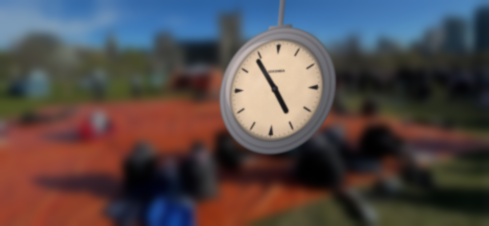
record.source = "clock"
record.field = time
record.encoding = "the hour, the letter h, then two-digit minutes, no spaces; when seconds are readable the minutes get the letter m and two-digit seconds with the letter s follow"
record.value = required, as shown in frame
4h54
